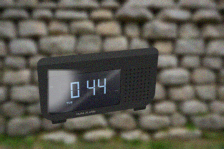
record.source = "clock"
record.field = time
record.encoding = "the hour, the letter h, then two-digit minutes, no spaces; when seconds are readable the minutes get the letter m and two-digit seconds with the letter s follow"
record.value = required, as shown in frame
0h44
